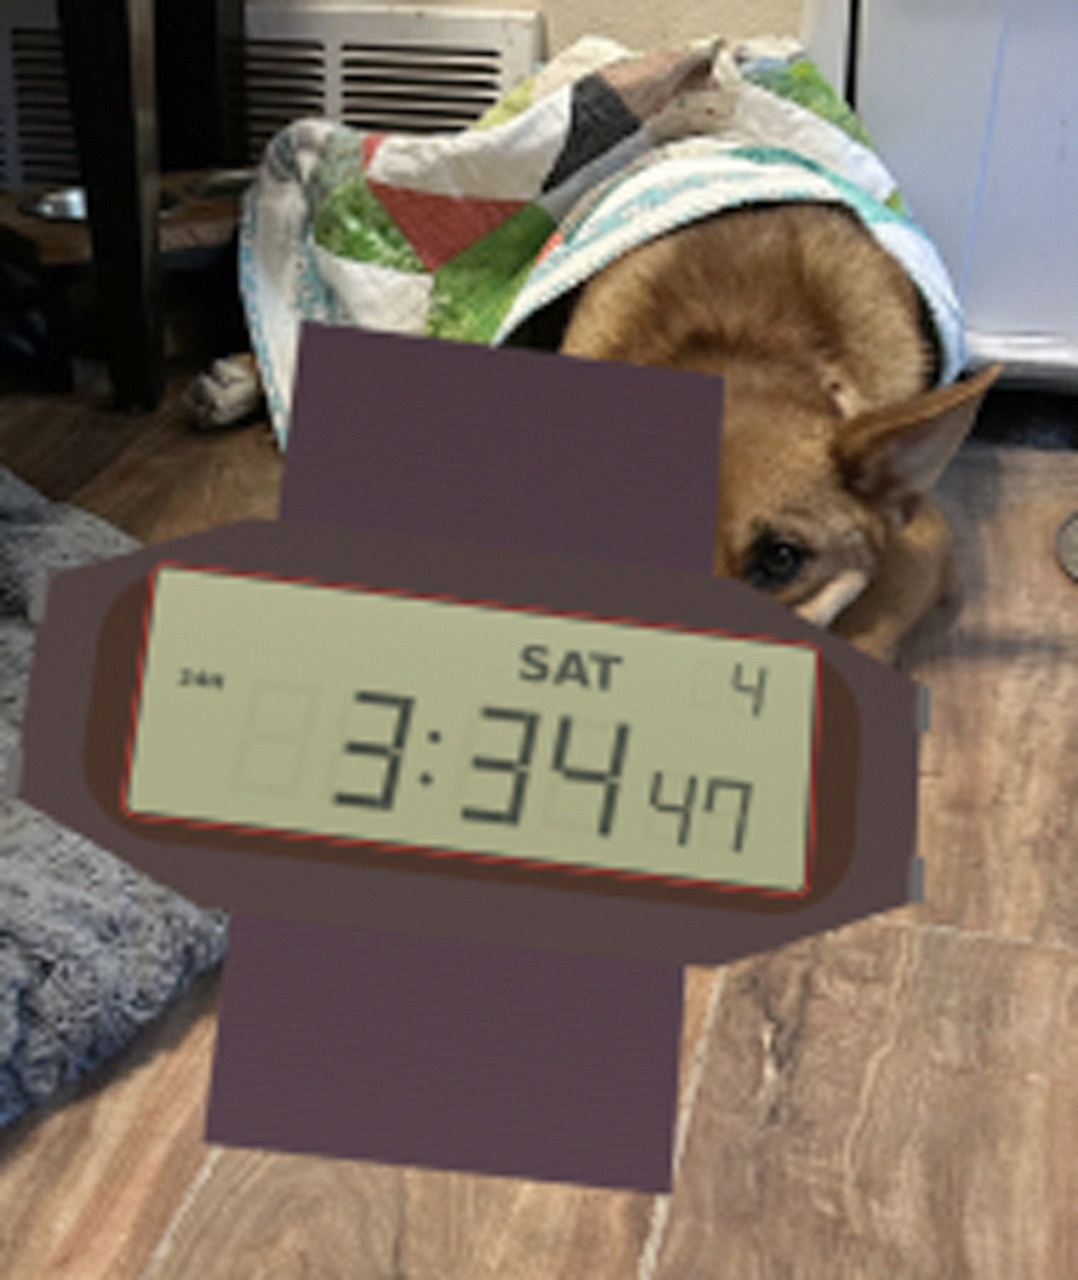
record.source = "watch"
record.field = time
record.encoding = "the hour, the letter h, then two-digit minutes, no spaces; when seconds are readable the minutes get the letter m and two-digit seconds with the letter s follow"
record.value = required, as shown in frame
3h34m47s
